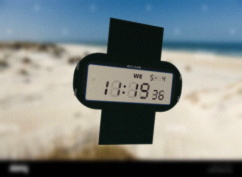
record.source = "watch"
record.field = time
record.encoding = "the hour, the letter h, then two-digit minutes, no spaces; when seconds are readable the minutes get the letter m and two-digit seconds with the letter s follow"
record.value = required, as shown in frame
11h19m36s
